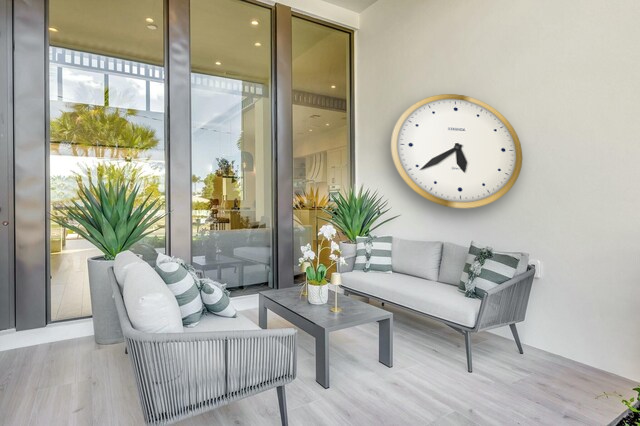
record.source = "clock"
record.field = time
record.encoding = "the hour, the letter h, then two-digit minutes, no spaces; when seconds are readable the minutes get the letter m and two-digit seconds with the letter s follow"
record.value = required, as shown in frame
5h39
